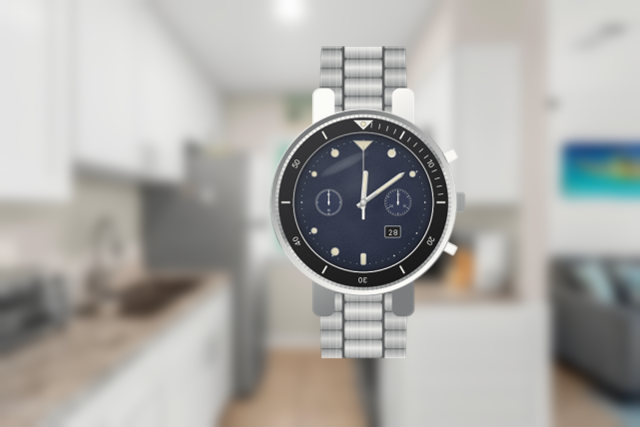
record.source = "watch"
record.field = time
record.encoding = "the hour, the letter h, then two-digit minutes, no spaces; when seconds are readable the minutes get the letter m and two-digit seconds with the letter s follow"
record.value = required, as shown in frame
12h09
